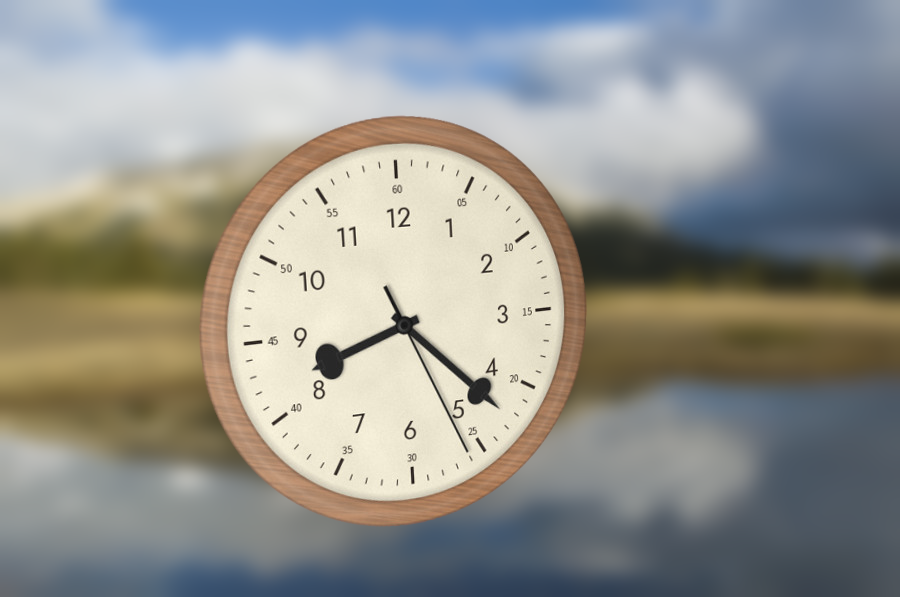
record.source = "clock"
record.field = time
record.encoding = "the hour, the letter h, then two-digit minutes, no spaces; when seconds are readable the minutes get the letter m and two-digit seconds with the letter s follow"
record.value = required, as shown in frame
8h22m26s
